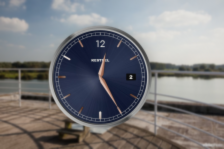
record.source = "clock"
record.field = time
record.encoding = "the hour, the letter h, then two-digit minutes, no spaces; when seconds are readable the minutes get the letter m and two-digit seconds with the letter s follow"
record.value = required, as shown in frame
12h25
